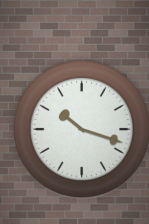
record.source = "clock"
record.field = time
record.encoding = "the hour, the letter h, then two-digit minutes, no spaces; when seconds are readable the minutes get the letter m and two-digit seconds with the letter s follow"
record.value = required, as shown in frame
10h18
